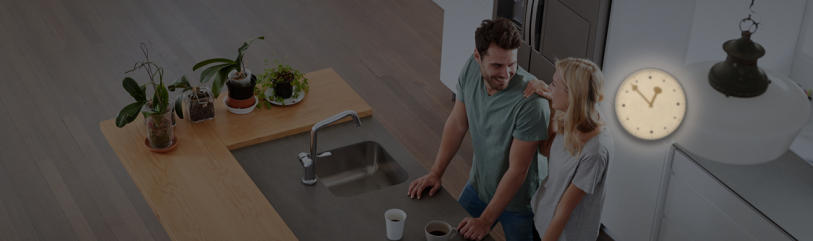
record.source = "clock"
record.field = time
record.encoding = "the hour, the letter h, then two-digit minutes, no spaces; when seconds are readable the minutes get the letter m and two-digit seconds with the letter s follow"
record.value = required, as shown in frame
12h53
